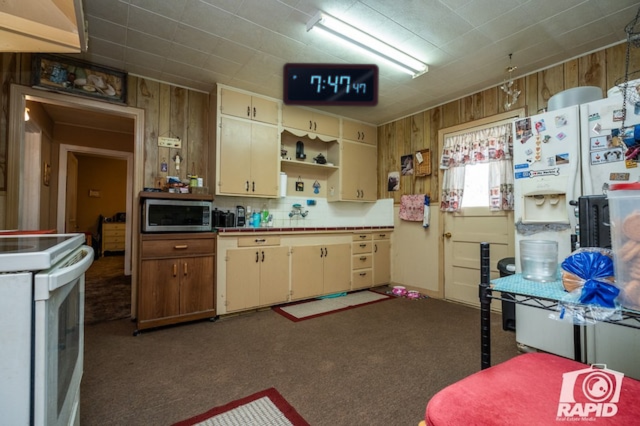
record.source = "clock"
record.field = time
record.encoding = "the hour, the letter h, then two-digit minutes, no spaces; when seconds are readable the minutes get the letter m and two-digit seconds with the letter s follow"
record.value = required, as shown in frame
7h47
